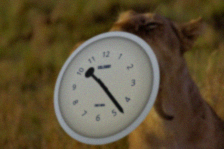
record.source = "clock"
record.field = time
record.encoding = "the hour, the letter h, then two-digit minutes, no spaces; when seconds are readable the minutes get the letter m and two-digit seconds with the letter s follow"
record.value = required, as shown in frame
10h23
